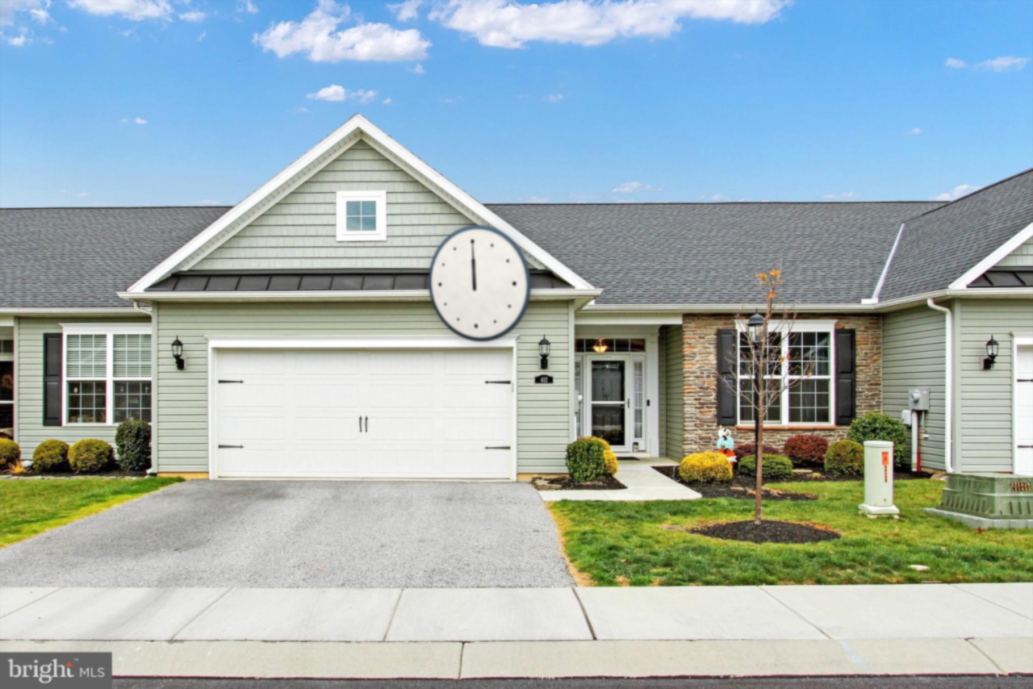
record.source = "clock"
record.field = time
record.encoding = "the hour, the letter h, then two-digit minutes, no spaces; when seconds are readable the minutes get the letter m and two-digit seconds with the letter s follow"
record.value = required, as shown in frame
12h00
